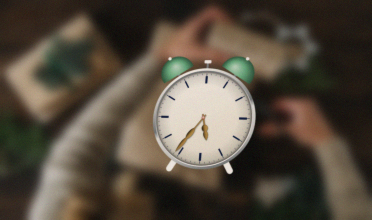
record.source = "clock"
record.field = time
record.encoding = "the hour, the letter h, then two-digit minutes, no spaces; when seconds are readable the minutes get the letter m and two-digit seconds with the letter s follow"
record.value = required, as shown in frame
5h36
